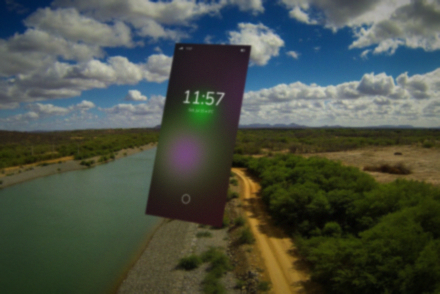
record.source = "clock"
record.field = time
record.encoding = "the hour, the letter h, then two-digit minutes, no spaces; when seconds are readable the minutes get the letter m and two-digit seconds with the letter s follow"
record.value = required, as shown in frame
11h57
